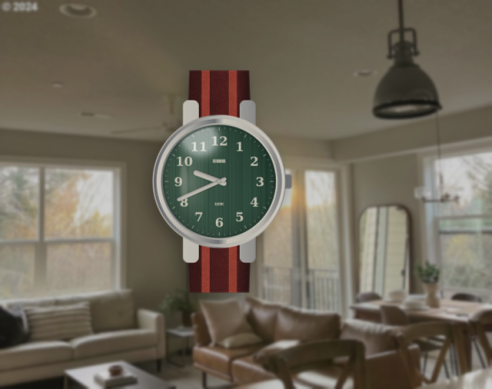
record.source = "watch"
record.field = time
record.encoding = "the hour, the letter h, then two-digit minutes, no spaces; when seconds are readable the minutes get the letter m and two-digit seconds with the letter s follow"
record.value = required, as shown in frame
9h41
